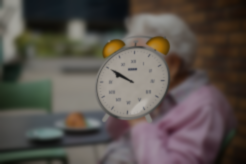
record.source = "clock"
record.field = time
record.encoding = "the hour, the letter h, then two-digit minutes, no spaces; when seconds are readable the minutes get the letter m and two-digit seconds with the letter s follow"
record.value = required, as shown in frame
9h50
